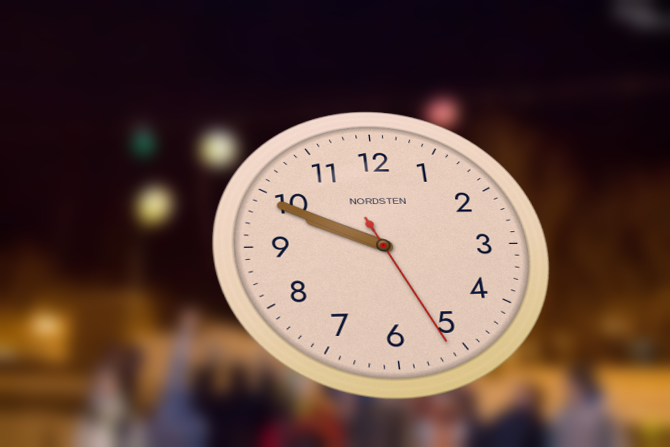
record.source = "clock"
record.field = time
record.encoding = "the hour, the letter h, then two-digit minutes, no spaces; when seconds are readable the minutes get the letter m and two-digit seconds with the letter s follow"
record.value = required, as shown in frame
9h49m26s
